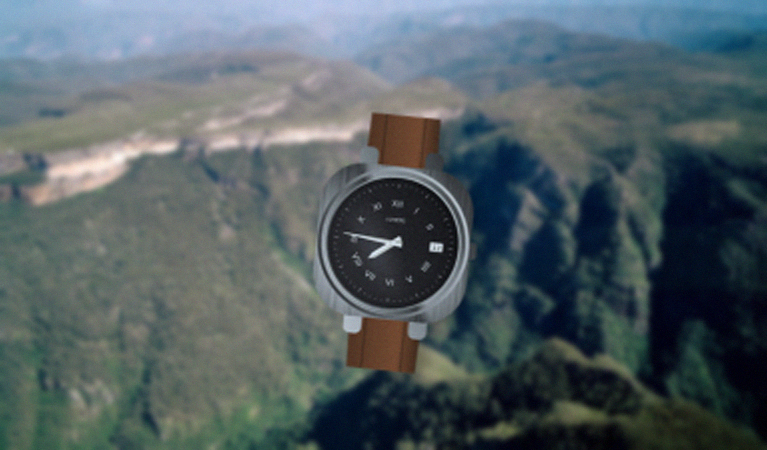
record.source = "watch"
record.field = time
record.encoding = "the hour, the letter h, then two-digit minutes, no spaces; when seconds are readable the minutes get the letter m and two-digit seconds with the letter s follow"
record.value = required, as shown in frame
7h46
